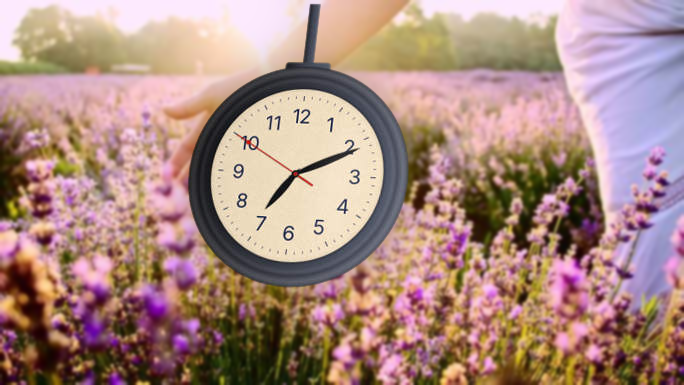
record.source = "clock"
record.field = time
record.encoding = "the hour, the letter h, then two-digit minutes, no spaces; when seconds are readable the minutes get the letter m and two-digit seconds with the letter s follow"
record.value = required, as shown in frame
7h10m50s
